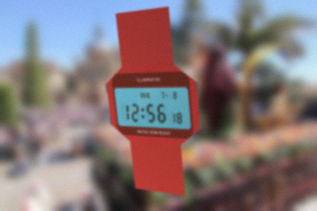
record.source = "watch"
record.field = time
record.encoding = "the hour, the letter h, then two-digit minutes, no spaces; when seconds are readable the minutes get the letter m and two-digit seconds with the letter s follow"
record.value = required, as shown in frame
12h56m18s
